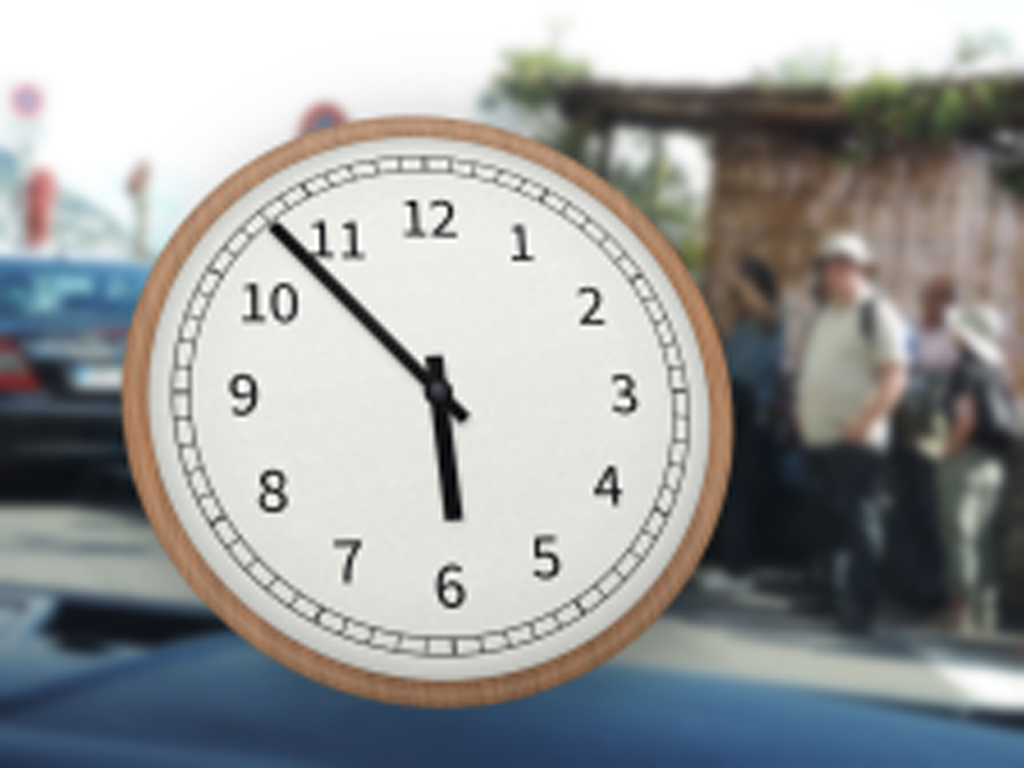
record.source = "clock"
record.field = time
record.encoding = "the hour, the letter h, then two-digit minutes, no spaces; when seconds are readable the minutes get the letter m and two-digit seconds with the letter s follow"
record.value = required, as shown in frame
5h53
